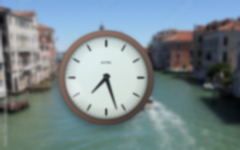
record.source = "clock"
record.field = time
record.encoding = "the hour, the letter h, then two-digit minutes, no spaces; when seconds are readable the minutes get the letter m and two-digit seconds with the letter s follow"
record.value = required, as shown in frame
7h27
